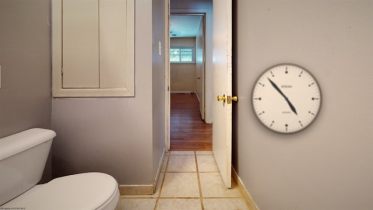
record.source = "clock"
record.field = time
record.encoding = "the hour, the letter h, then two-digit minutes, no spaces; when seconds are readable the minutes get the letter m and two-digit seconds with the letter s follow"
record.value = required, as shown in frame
4h53
